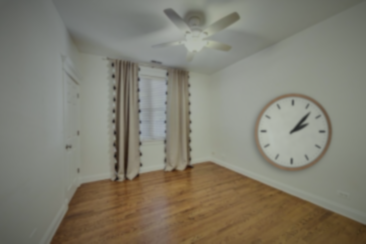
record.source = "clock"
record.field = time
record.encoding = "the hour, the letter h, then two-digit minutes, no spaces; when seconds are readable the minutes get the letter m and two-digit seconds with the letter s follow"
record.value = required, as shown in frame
2h07
